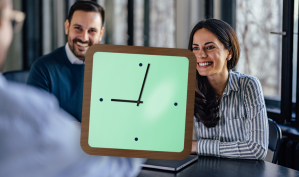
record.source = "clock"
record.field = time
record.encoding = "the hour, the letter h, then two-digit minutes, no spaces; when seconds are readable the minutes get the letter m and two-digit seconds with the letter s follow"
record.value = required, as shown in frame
9h02
